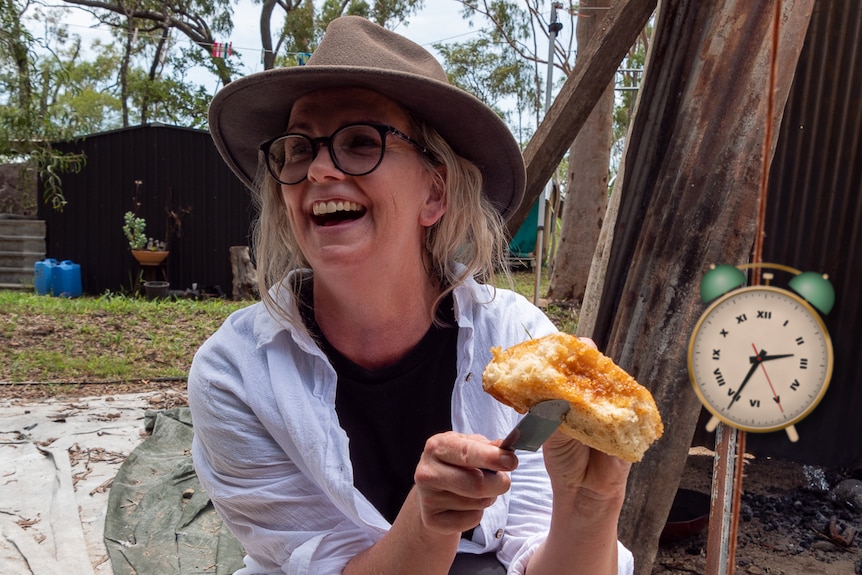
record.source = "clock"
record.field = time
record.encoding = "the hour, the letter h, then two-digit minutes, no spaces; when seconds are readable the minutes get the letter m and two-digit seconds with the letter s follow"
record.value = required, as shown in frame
2h34m25s
